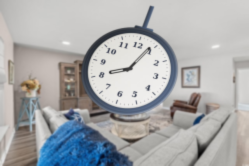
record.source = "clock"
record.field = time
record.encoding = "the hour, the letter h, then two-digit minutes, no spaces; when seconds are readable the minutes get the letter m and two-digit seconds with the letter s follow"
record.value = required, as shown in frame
8h04
